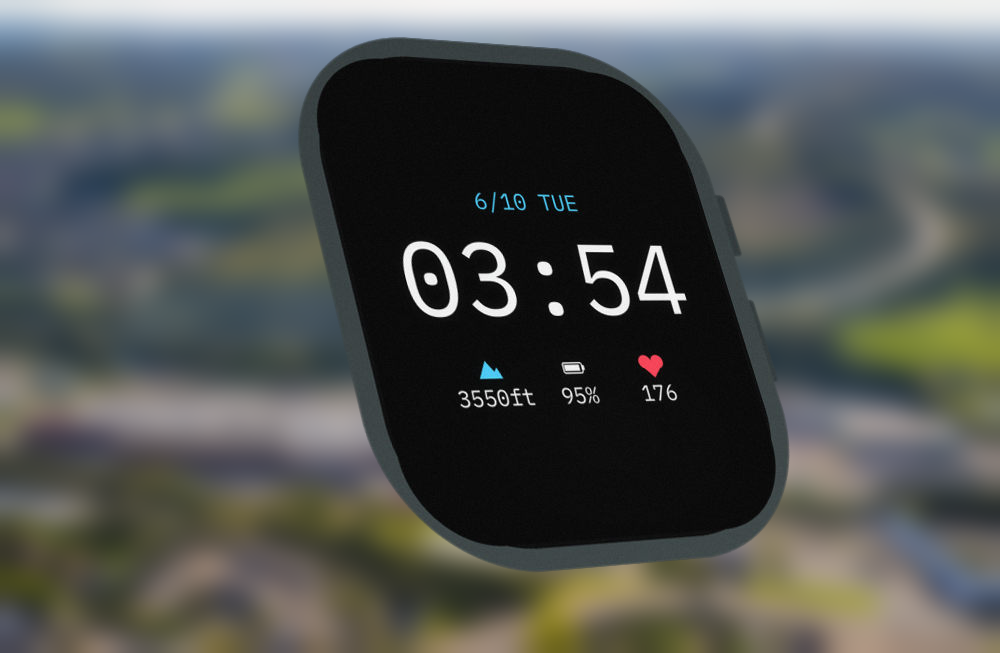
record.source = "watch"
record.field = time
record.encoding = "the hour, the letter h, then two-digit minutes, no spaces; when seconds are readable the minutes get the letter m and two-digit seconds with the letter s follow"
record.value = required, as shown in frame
3h54
